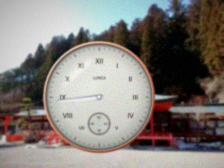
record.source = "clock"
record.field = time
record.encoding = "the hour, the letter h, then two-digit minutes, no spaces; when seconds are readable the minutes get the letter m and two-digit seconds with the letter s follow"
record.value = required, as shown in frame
8h44
